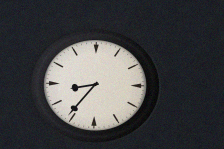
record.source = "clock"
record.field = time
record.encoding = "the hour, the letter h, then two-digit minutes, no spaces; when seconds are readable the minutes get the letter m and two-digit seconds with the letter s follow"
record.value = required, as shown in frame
8h36
